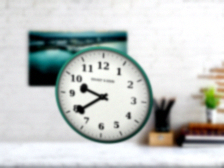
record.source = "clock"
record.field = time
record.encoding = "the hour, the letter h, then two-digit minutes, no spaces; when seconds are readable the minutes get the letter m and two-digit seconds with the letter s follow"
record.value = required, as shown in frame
9h39
